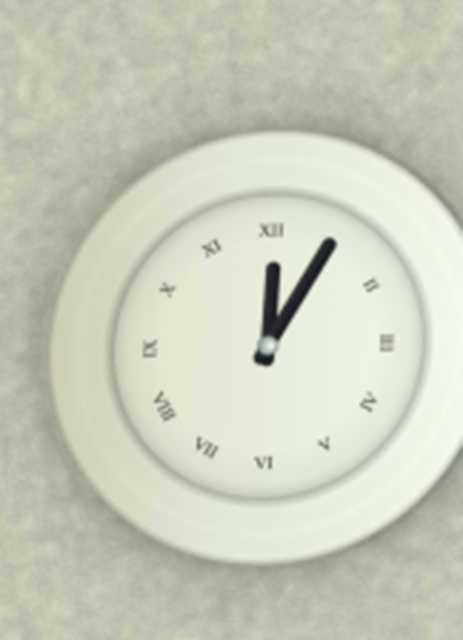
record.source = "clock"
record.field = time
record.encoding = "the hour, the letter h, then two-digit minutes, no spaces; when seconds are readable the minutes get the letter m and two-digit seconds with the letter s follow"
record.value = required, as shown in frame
12h05
